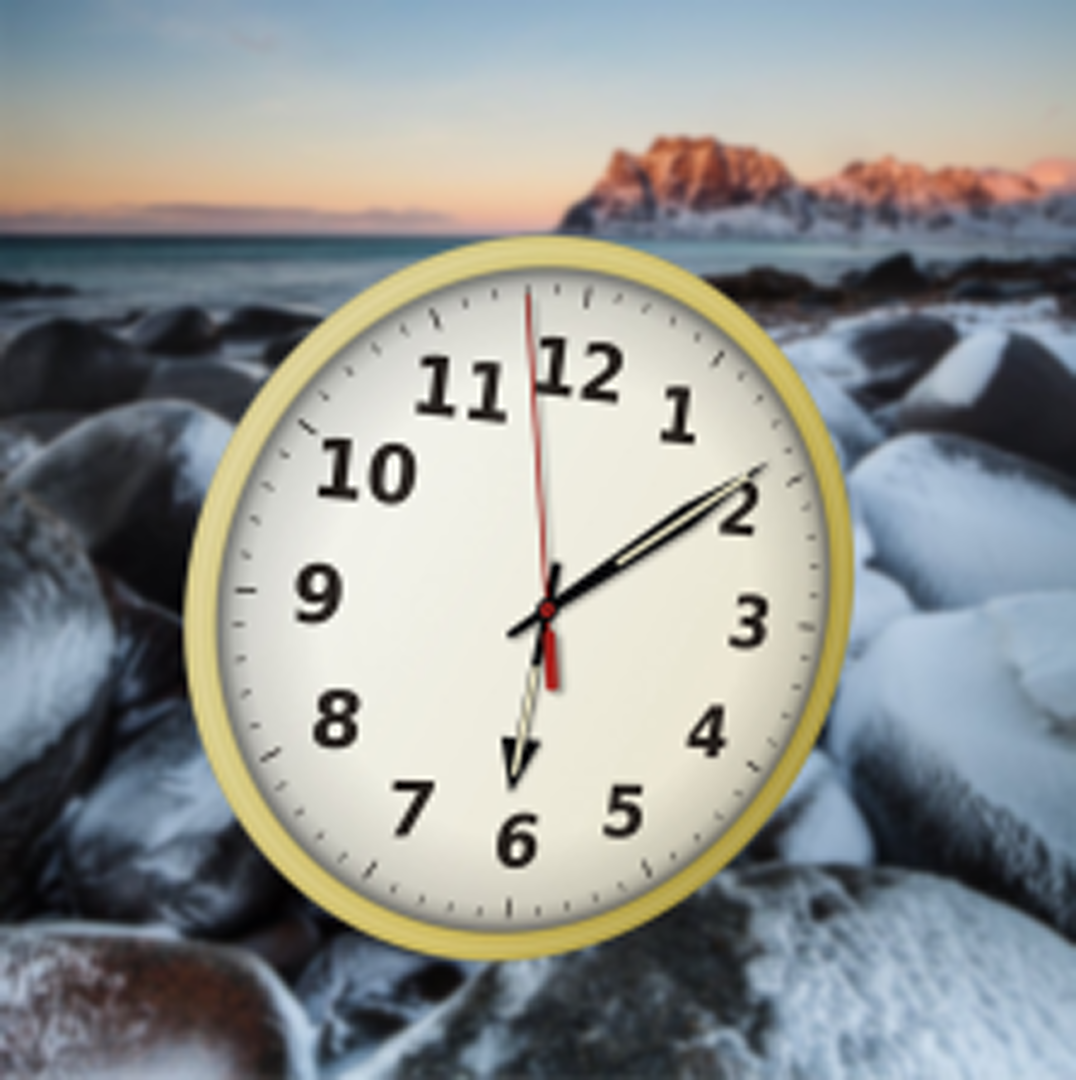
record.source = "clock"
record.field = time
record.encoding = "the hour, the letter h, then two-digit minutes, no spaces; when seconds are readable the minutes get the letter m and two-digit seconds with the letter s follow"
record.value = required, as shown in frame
6h08m58s
